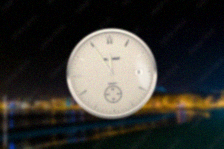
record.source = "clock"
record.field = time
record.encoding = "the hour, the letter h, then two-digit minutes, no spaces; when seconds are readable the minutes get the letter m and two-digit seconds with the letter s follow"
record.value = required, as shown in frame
11h55
